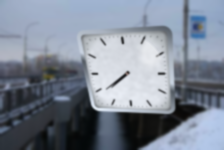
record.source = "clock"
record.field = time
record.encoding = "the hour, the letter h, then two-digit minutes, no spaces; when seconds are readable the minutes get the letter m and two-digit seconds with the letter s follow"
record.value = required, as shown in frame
7h39
